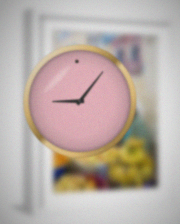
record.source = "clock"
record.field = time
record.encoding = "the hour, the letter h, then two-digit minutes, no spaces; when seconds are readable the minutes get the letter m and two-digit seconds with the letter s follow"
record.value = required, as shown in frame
9h07
